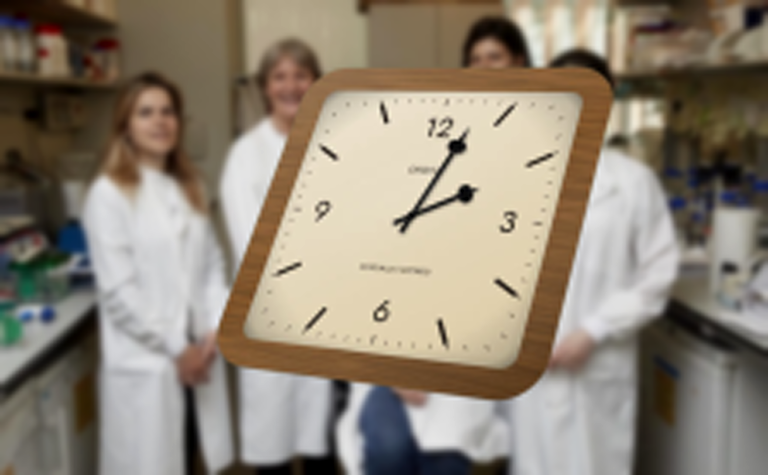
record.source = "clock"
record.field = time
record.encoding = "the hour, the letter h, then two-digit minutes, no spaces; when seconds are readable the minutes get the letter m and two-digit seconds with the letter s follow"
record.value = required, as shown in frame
2h03
